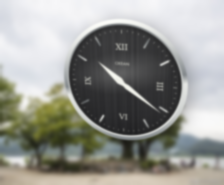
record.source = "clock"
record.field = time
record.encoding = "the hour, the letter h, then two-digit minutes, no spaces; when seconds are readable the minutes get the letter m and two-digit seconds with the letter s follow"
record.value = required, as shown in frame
10h21
